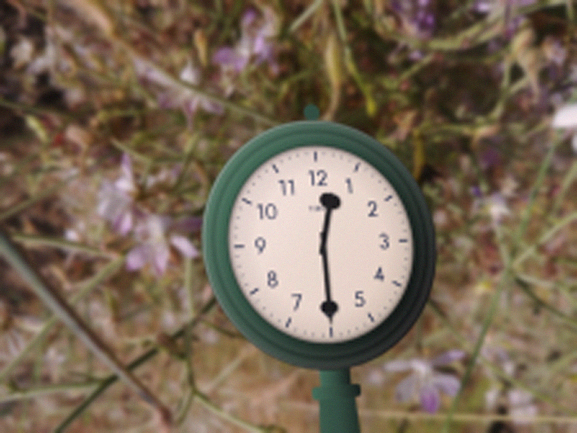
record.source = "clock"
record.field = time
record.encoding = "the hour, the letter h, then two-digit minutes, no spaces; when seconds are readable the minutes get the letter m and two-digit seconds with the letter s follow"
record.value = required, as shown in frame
12h30
